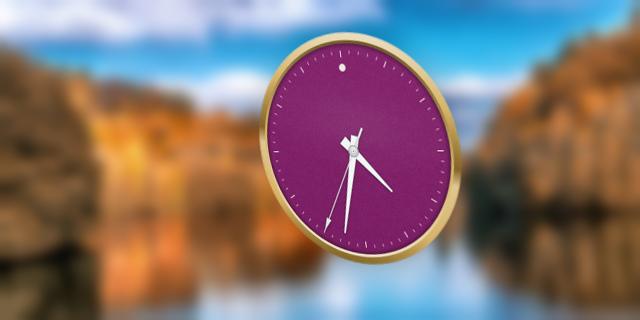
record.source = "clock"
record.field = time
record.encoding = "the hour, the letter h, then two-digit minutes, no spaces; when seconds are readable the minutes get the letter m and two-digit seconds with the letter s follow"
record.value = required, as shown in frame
4h32m35s
